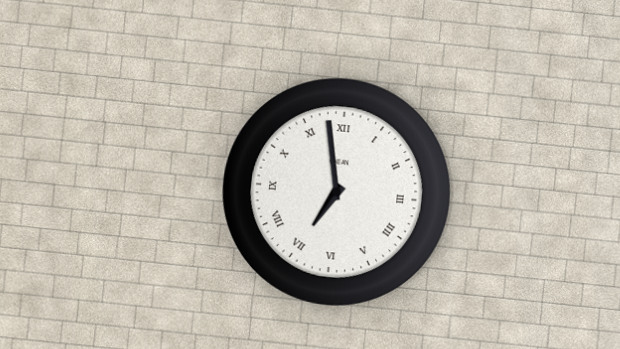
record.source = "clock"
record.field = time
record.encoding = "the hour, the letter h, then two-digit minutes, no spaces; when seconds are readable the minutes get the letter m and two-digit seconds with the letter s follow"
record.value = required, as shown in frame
6h58
